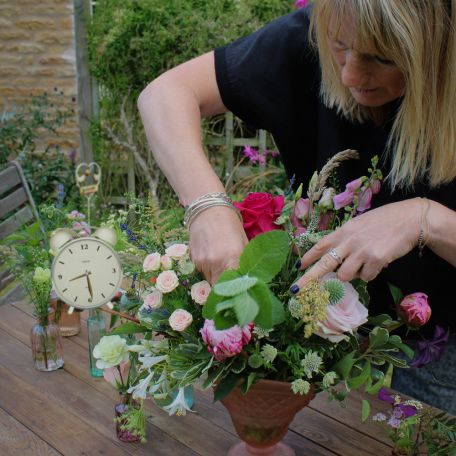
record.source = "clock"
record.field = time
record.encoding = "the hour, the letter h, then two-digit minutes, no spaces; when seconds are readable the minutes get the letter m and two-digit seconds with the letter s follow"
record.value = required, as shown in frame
8h29
